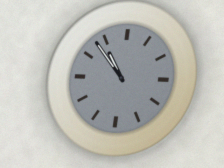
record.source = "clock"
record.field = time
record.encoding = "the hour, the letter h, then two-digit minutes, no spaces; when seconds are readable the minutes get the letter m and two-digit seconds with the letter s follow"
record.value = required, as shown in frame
10h53
